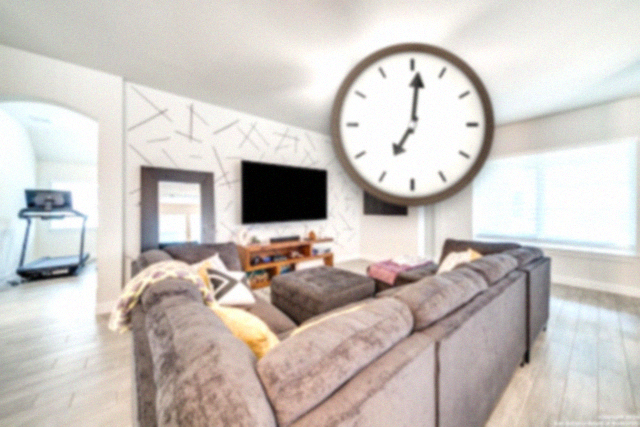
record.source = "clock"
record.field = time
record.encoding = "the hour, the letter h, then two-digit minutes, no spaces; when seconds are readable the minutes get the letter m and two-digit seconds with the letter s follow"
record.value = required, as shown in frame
7h01
